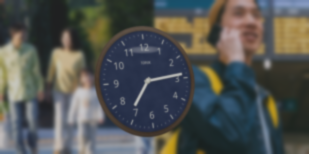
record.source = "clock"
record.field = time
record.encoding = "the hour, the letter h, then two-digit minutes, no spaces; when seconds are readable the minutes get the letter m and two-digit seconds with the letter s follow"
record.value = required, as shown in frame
7h14
